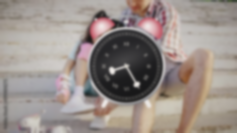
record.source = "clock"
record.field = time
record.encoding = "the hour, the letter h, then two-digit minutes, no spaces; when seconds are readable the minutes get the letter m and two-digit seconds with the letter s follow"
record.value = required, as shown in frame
8h25
